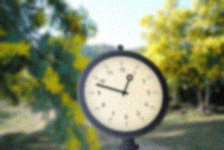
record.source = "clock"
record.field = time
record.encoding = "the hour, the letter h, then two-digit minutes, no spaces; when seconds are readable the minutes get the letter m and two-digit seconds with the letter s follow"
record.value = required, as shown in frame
12h48
